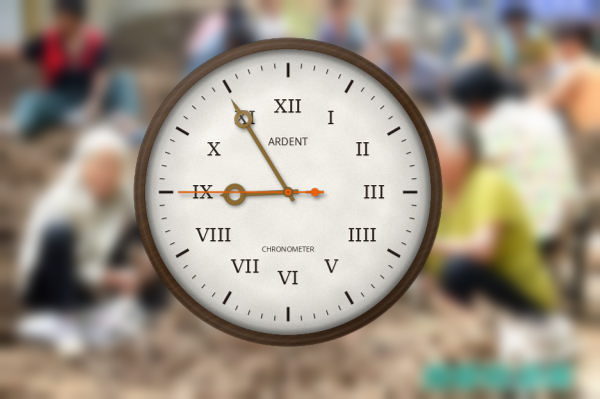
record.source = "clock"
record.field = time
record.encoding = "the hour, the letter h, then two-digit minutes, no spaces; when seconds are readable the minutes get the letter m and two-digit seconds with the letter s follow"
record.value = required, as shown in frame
8h54m45s
